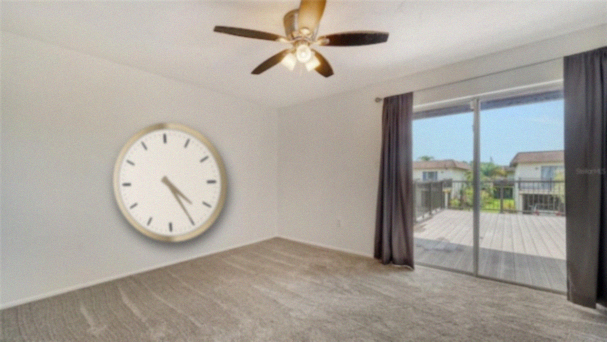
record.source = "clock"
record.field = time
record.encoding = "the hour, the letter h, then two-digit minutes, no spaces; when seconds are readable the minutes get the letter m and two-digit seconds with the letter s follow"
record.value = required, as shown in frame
4h25
